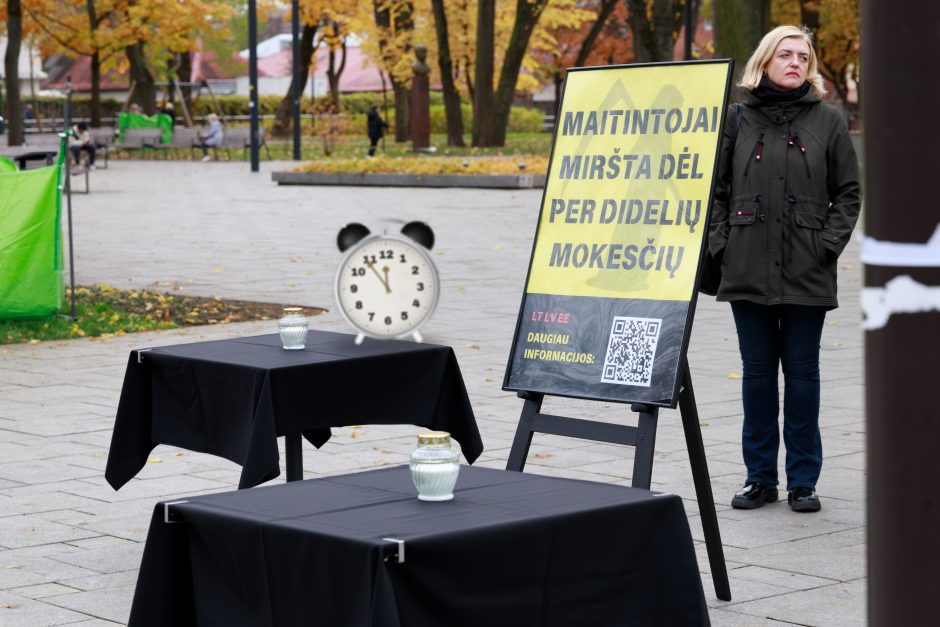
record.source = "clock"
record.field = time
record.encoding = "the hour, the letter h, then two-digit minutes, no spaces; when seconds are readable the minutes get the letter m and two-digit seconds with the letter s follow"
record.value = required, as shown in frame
11h54
